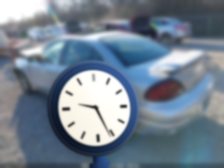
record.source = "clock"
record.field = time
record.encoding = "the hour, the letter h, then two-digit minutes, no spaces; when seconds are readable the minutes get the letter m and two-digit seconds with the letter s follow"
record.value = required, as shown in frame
9h26
